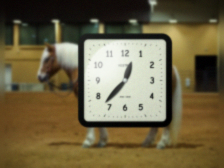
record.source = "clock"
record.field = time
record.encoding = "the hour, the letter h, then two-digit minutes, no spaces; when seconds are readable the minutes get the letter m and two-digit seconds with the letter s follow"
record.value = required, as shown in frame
12h37
